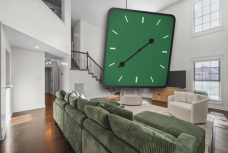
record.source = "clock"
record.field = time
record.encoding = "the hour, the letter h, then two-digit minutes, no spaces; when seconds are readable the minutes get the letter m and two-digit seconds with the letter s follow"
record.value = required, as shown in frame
1h38
